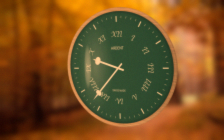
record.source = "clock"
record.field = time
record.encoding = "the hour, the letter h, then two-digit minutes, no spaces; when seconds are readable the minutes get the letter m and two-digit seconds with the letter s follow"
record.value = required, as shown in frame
9h37
